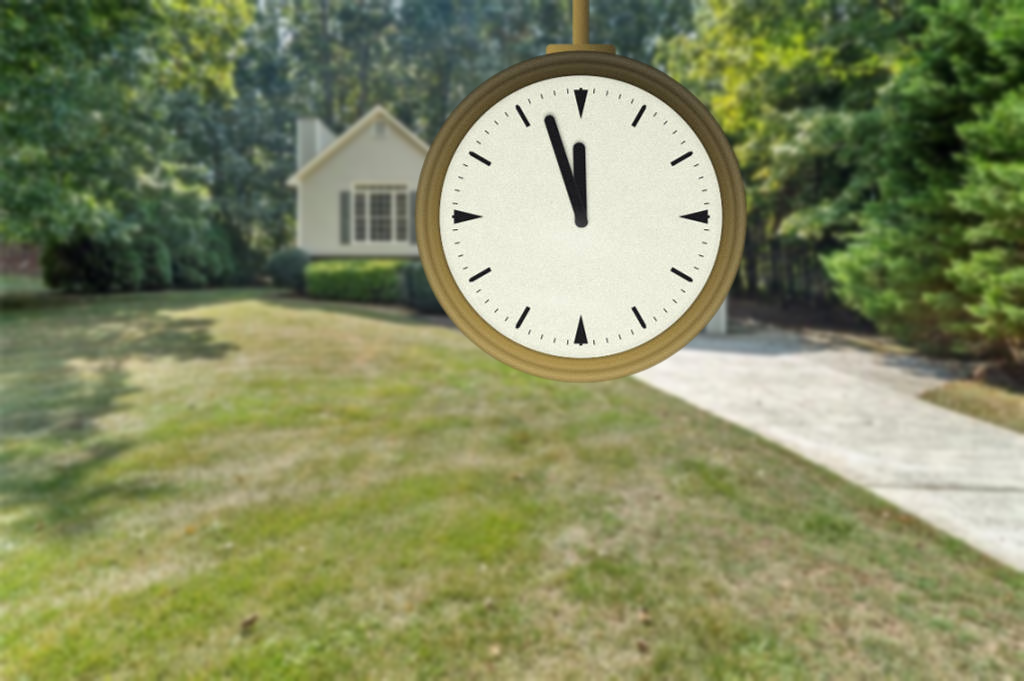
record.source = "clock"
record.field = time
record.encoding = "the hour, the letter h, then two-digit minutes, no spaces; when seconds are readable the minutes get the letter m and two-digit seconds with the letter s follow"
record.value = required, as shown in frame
11h57
